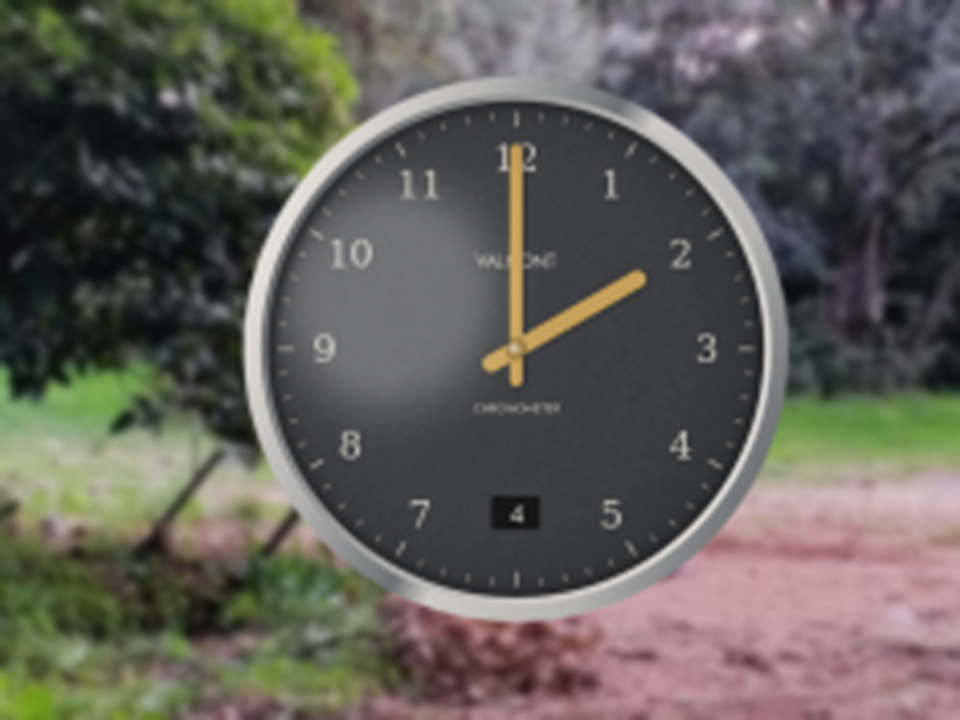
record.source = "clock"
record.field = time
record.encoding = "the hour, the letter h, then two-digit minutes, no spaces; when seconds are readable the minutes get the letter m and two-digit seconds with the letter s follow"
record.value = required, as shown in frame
2h00
